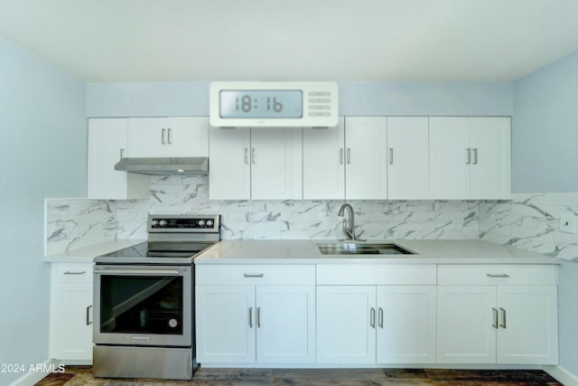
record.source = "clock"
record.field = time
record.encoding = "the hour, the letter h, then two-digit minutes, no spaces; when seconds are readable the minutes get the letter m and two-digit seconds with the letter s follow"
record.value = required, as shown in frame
18h16
